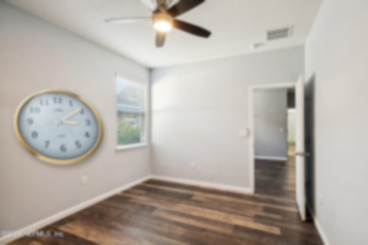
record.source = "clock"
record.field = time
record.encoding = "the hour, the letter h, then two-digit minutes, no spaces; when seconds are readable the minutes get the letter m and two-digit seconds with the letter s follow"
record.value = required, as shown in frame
3h09
